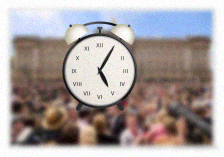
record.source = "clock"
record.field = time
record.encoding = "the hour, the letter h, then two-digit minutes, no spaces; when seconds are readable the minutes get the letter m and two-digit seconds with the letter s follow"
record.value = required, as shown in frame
5h05
